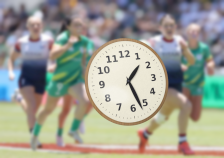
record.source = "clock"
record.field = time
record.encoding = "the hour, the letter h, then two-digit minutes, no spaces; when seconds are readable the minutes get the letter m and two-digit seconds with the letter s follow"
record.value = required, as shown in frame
1h27
